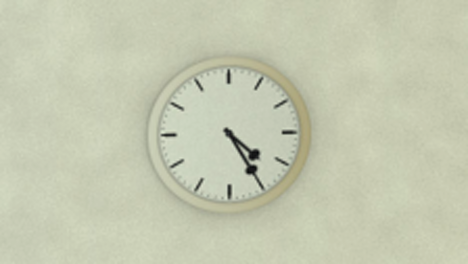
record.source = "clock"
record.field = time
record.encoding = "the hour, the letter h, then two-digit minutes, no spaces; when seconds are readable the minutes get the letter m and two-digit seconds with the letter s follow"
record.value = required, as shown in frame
4h25
